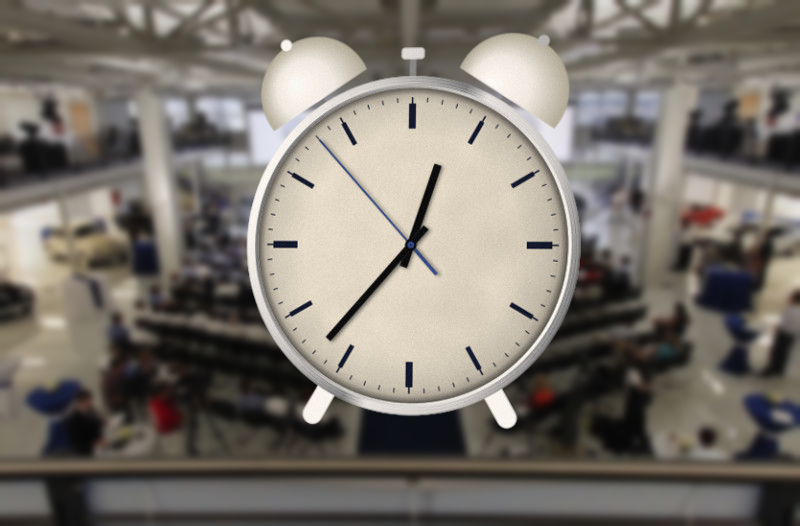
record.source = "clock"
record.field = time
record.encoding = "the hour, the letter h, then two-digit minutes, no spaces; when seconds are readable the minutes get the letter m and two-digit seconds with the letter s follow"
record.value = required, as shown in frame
12h36m53s
